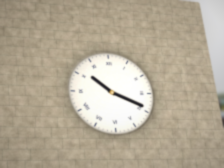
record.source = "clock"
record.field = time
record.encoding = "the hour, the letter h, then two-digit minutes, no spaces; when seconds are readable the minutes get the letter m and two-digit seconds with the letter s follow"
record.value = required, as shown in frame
10h19
